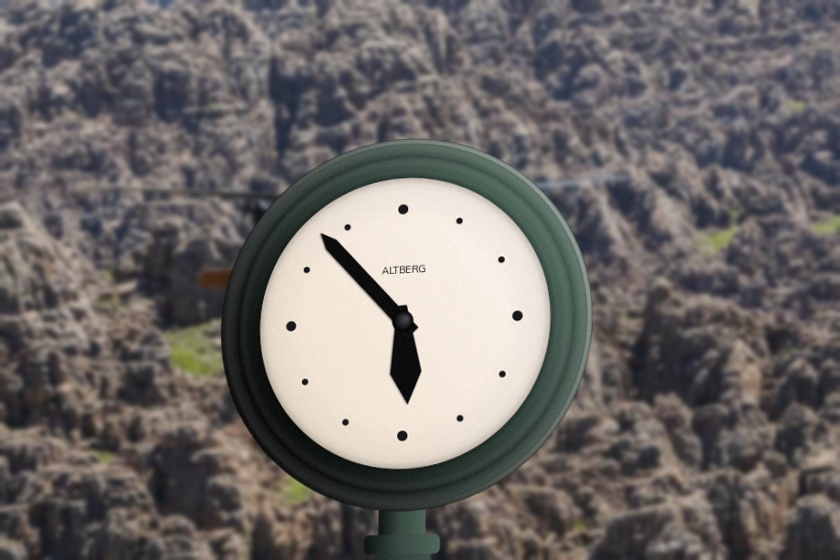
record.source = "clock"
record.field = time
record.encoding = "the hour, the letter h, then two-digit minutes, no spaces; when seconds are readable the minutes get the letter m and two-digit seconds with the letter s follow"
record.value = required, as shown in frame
5h53
